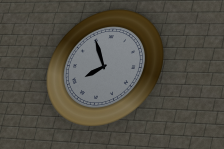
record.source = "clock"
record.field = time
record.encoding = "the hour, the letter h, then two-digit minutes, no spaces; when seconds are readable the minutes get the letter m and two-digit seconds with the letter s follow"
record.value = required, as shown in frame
7h55
